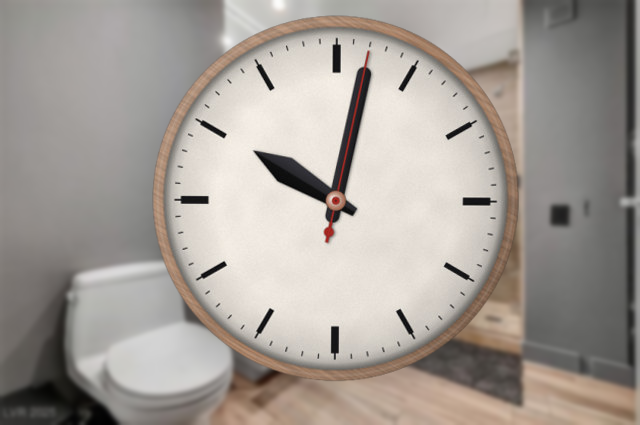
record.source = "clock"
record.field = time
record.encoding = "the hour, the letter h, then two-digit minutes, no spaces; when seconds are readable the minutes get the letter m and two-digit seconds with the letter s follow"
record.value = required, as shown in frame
10h02m02s
